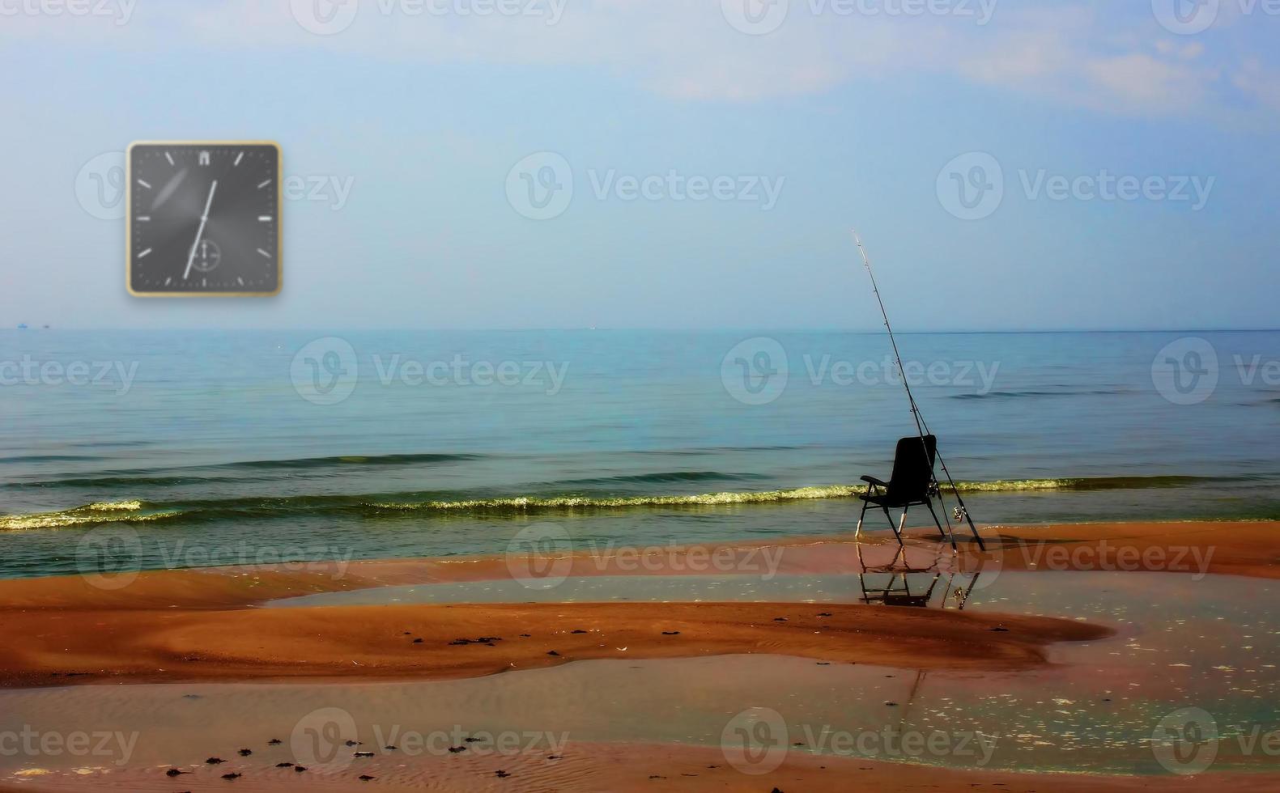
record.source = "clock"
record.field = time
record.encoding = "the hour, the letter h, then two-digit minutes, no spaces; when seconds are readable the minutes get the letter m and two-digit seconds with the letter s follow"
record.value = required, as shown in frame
12h33
